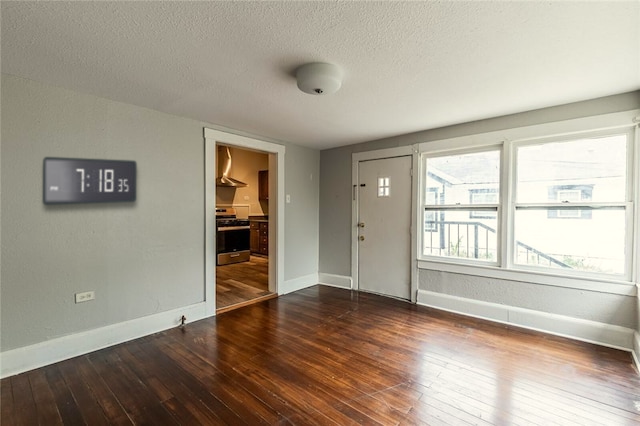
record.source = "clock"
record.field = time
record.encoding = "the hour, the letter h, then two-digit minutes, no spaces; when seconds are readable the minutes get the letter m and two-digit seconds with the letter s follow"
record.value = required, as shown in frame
7h18m35s
